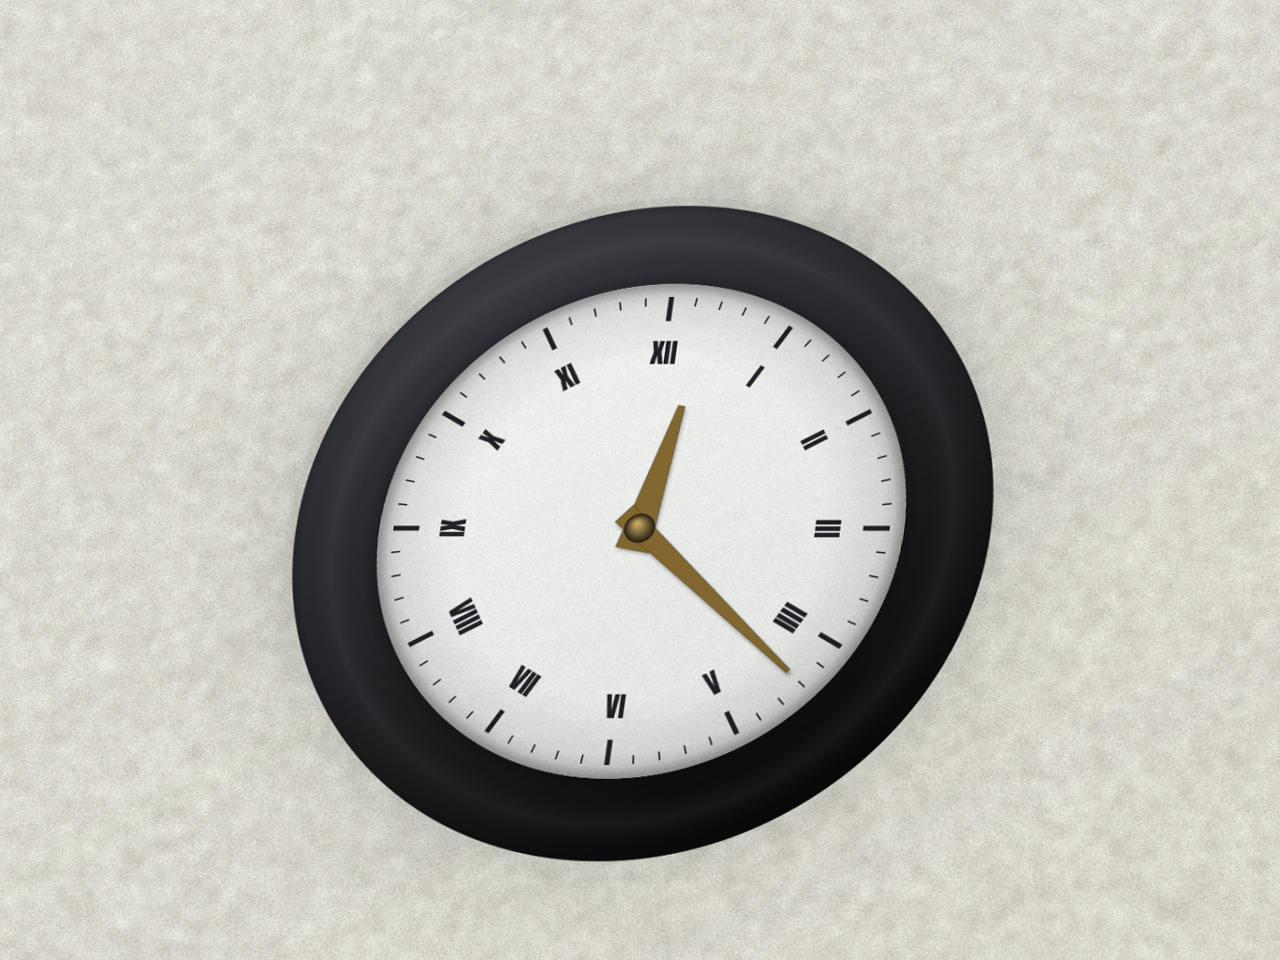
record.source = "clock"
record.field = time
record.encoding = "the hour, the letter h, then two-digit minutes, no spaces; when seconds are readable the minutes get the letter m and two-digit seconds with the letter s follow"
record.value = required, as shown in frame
12h22
